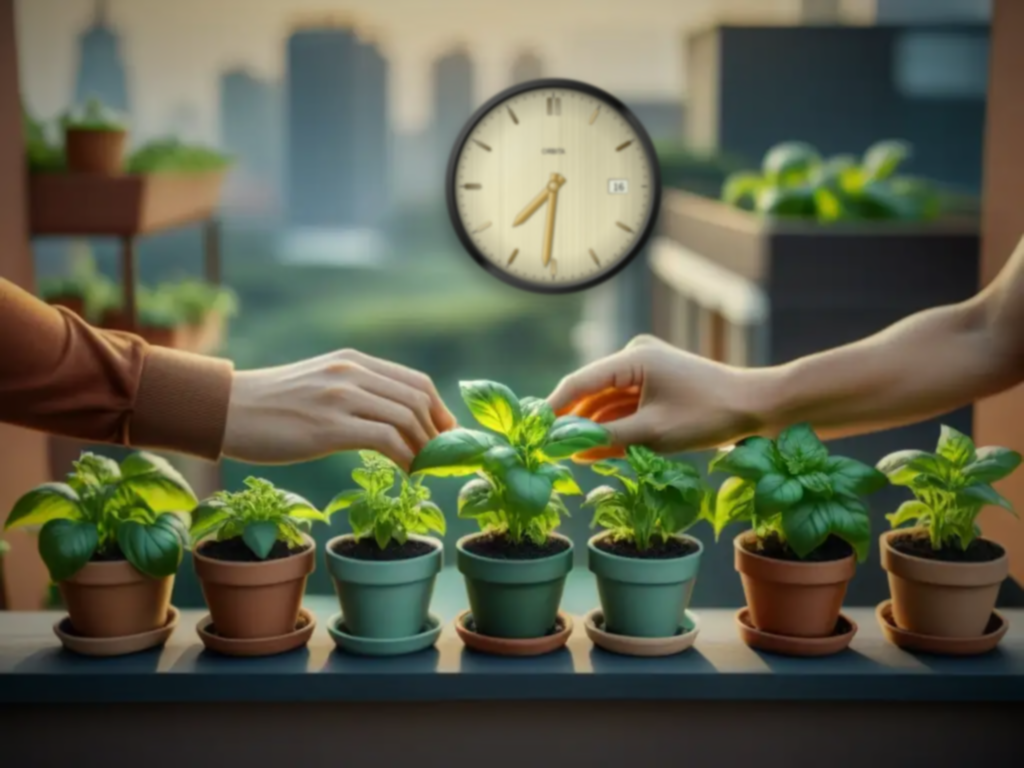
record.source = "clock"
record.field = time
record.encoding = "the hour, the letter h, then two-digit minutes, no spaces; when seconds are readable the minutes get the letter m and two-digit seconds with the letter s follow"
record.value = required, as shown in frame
7h31
